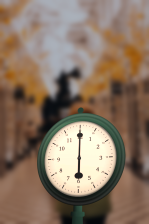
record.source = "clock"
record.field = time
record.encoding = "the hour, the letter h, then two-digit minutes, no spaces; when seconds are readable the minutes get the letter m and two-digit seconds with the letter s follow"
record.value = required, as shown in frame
6h00
